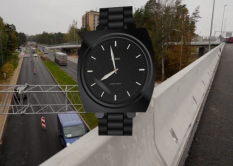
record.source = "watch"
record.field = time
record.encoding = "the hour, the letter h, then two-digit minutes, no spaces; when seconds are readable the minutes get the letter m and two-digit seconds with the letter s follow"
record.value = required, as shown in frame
7h58
